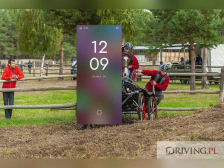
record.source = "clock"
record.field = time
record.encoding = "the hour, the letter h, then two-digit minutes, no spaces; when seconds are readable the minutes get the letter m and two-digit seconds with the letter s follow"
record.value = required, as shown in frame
12h09
